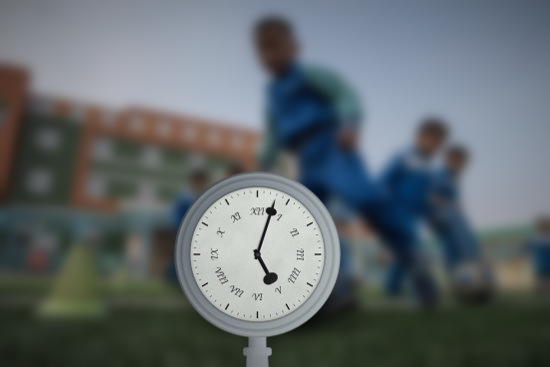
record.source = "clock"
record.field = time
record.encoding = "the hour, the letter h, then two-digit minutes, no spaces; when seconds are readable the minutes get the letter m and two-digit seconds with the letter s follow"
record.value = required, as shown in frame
5h03
